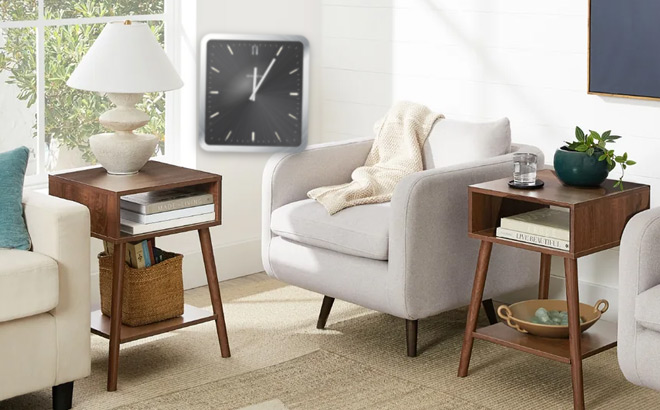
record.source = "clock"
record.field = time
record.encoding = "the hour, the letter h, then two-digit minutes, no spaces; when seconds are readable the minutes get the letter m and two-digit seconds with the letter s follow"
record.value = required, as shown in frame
12h05
